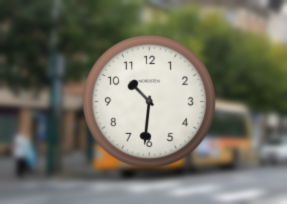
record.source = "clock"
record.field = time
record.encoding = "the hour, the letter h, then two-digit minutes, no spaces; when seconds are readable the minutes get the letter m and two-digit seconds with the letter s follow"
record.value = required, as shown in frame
10h31
